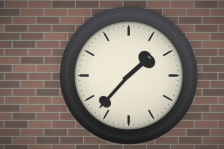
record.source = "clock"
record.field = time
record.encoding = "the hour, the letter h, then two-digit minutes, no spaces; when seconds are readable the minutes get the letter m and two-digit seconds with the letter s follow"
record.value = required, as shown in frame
1h37
